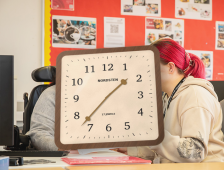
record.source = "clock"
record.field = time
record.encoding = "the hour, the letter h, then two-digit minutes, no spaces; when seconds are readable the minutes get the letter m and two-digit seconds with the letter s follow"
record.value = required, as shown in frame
1h37
